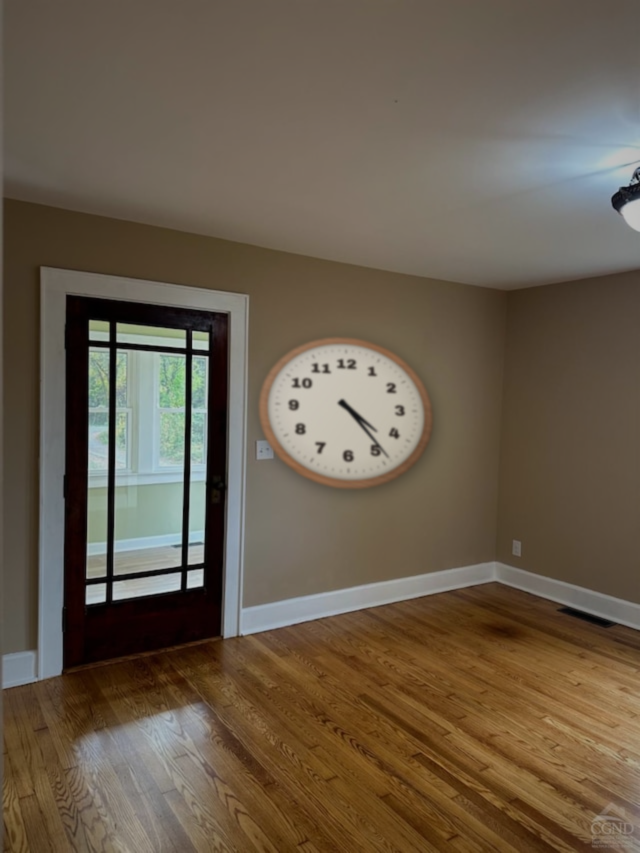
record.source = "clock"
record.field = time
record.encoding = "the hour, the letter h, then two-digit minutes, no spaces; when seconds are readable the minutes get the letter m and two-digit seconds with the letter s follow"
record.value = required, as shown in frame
4h24
